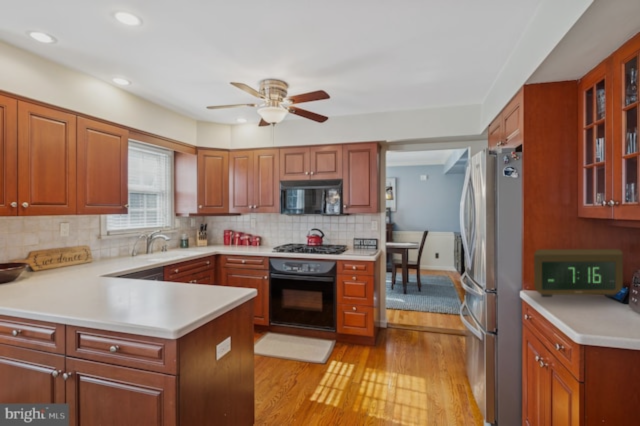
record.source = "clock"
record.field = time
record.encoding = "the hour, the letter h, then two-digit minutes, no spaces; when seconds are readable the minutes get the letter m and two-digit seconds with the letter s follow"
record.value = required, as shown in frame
7h16
